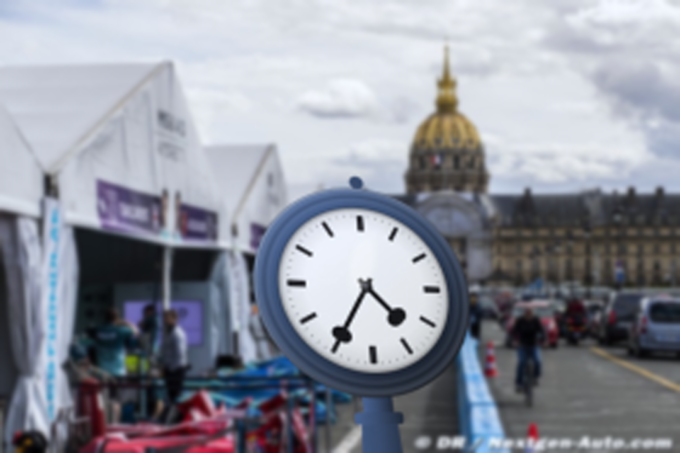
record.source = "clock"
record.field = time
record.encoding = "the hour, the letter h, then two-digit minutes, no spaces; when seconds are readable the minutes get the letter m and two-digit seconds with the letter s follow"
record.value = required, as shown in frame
4h35
